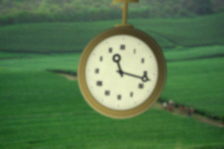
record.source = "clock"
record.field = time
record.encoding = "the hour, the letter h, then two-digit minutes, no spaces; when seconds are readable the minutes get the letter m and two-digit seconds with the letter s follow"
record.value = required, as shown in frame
11h17
